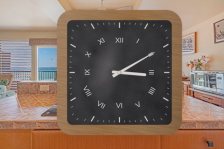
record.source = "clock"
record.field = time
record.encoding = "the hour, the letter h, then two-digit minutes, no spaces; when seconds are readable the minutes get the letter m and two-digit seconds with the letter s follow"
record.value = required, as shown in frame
3h10
